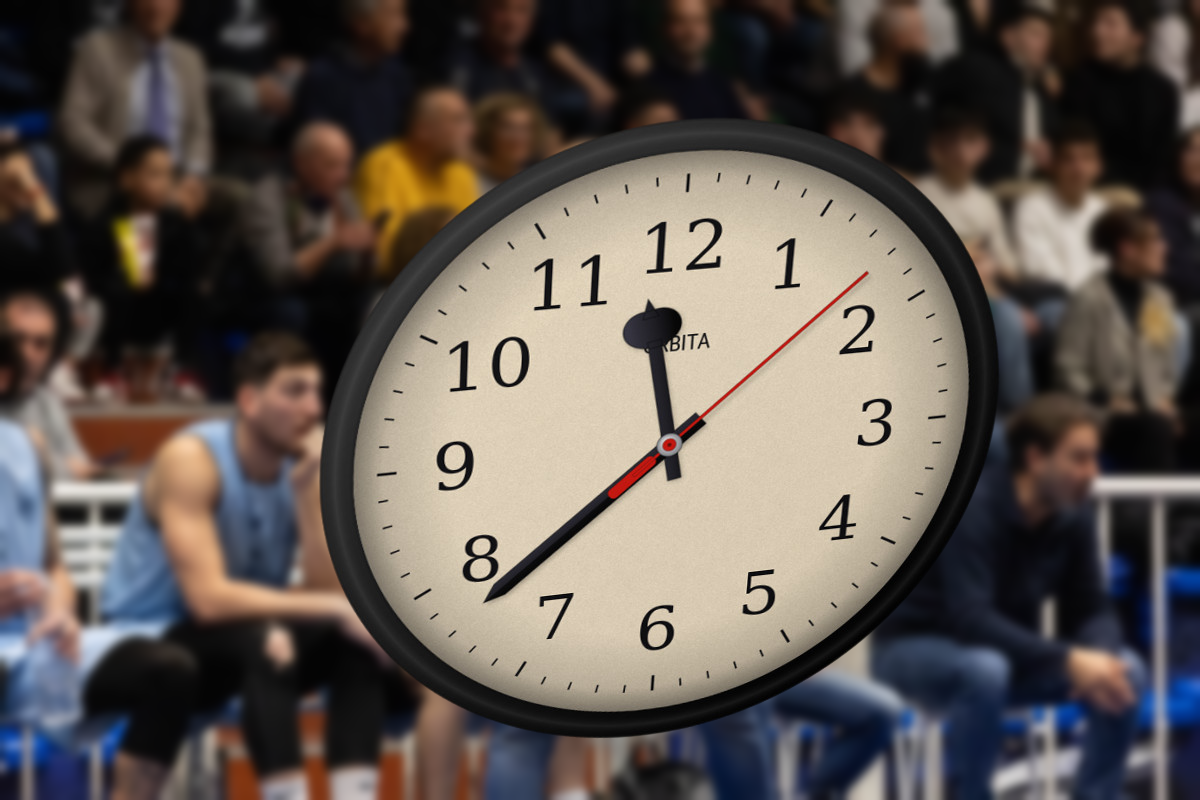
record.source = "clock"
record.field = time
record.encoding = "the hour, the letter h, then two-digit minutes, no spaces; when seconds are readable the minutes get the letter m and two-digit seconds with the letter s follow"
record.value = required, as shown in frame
11h38m08s
